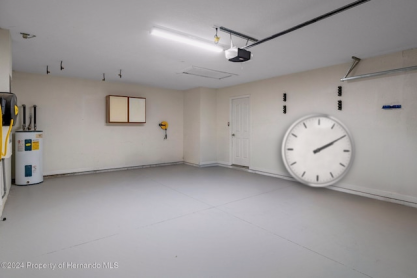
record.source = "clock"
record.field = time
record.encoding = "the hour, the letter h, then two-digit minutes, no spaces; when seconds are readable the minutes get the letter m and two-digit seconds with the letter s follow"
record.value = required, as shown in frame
2h10
